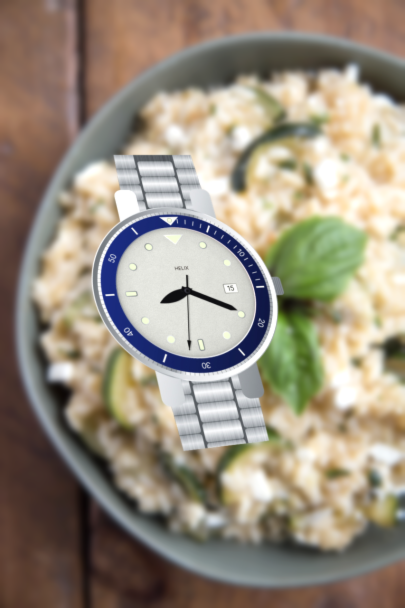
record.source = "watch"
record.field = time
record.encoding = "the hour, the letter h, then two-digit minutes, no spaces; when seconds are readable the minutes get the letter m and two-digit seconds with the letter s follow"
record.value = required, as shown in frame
8h19m32s
